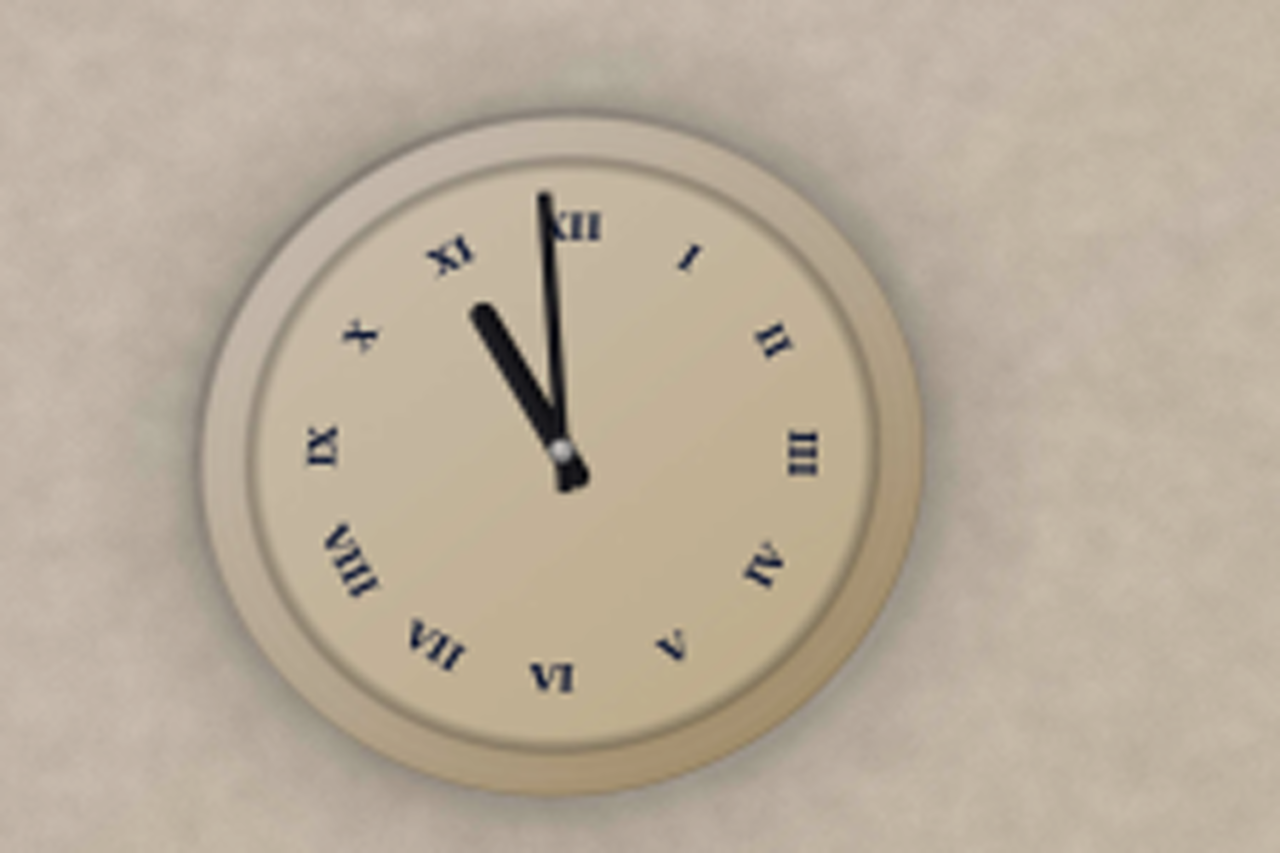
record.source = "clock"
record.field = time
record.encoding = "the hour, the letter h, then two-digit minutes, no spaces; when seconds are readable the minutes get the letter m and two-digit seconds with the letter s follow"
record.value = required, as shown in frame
10h59
